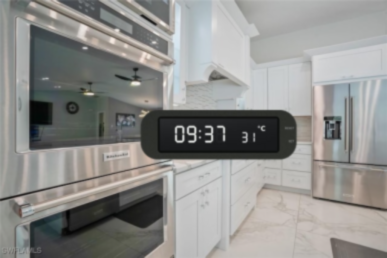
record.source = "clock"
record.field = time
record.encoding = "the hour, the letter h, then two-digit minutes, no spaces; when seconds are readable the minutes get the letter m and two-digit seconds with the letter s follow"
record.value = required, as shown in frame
9h37
